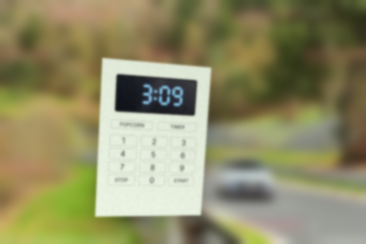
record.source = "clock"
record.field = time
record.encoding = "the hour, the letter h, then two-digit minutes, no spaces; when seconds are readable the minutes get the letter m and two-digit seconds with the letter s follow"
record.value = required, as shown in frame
3h09
